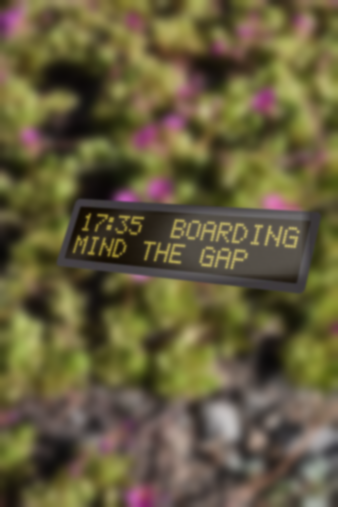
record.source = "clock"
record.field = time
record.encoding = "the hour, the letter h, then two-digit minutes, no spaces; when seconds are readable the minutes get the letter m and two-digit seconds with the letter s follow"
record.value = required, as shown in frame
17h35
